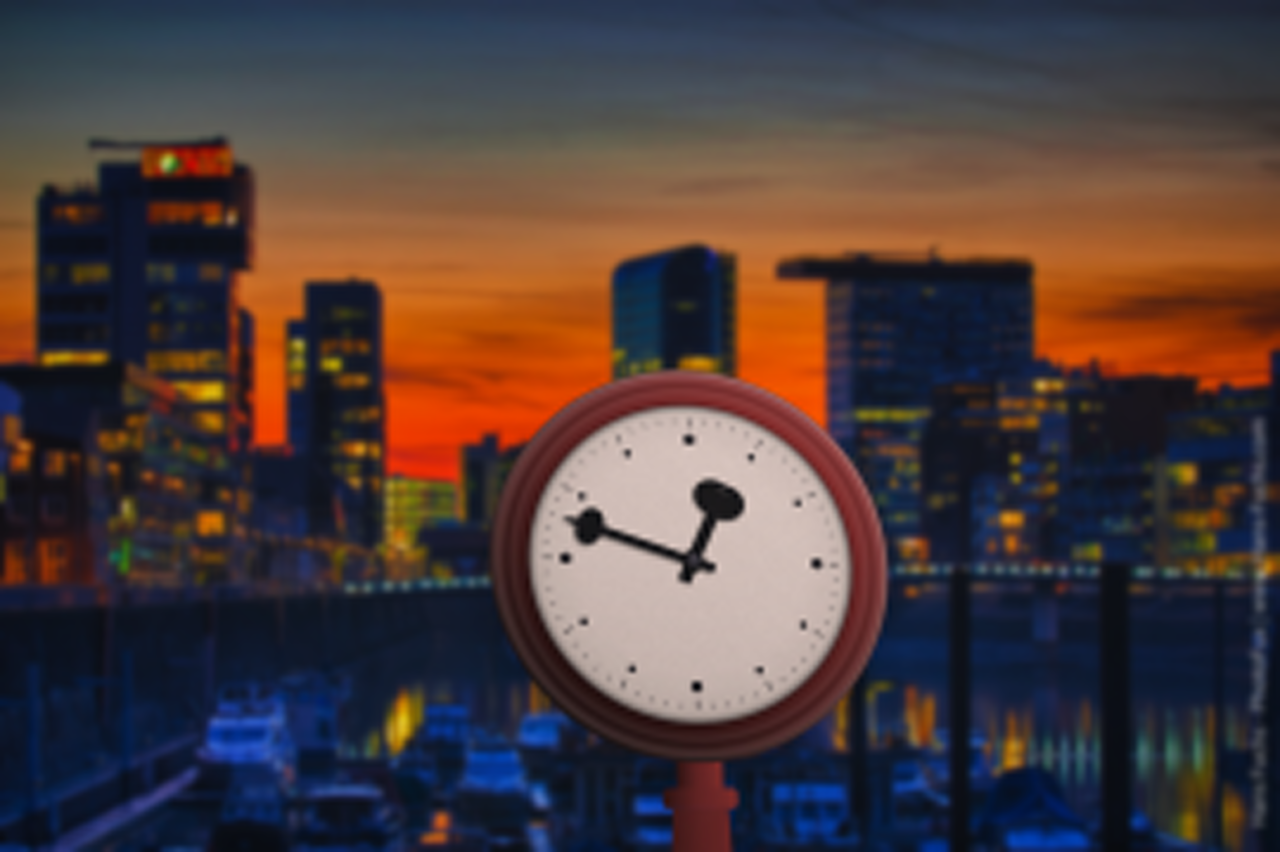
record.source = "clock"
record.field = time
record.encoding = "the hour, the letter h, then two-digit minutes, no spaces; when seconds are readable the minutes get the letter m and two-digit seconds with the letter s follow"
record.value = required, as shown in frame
12h48
